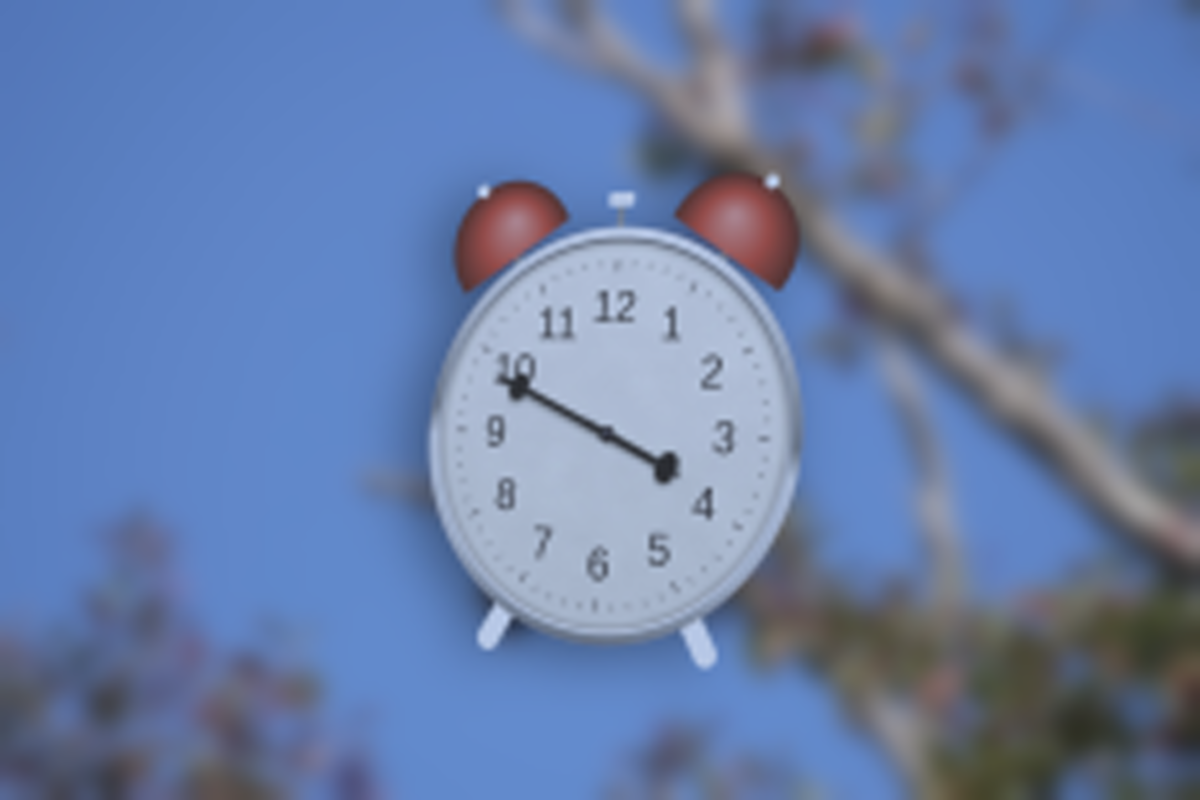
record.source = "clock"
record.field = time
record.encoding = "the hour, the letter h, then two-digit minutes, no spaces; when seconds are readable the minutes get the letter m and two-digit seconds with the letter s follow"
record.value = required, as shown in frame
3h49
